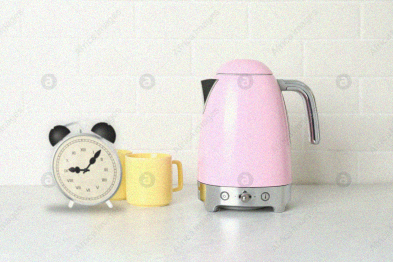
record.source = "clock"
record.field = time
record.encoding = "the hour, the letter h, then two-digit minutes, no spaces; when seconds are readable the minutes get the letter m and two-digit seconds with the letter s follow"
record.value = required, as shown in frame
9h07
